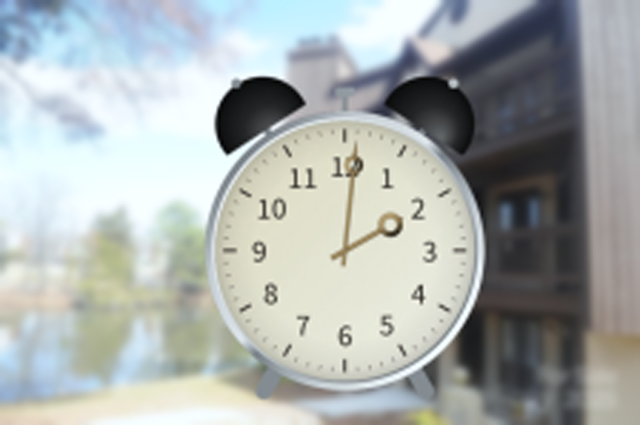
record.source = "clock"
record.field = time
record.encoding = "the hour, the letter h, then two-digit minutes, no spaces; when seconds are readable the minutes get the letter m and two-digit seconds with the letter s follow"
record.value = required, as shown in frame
2h01
